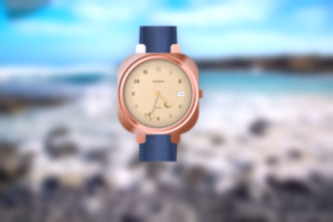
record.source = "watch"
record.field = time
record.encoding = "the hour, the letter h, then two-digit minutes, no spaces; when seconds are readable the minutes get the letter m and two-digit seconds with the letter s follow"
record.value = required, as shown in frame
4h33
